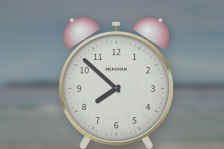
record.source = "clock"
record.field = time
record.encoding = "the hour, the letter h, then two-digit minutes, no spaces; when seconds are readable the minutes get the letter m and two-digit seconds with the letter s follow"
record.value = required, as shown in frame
7h52
